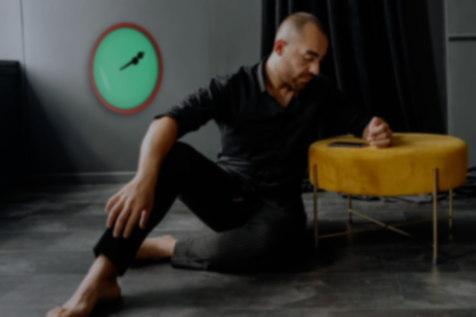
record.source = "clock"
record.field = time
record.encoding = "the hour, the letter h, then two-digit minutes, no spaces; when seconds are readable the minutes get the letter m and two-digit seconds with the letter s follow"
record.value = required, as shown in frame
2h10
